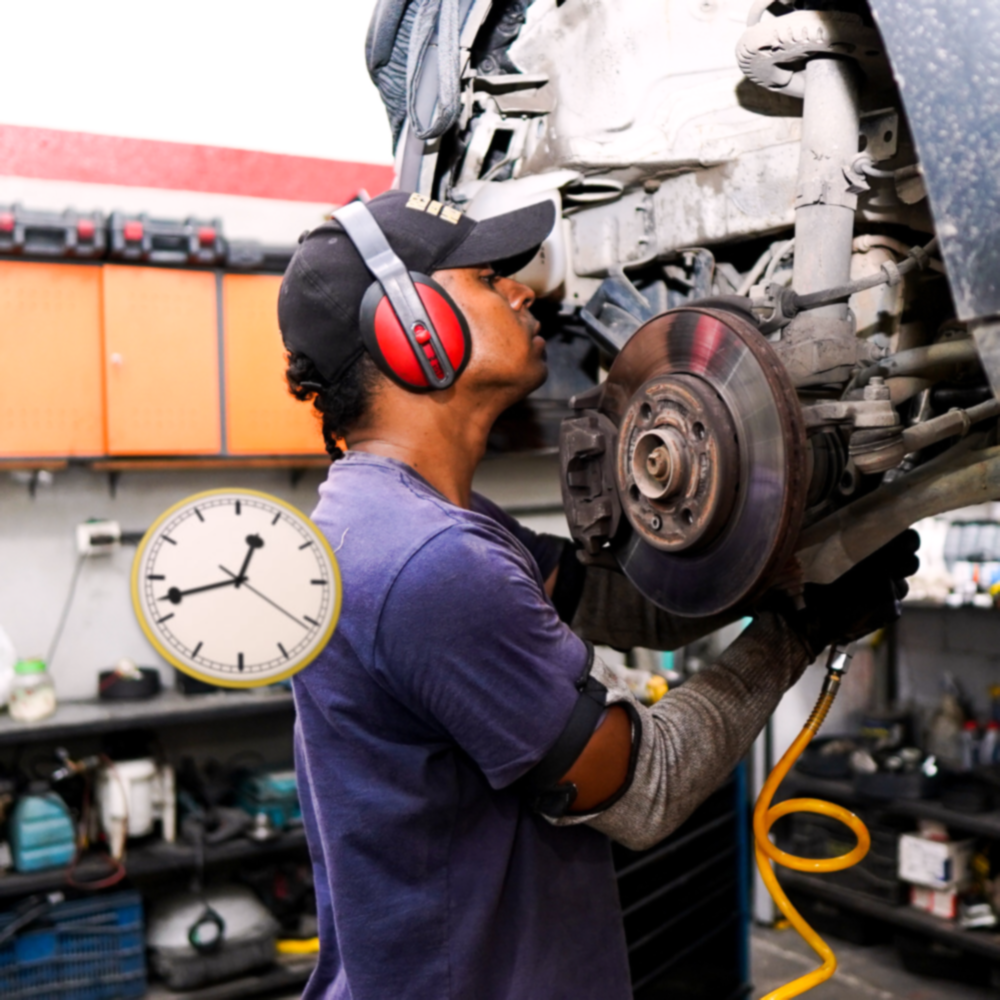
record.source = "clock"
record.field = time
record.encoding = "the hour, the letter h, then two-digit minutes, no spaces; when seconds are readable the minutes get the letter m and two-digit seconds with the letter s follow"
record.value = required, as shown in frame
12h42m21s
